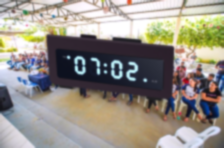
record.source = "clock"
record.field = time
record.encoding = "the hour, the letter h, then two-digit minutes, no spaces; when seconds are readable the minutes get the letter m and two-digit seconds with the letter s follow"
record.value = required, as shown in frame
7h02
